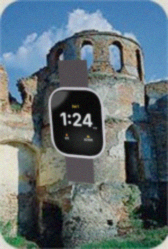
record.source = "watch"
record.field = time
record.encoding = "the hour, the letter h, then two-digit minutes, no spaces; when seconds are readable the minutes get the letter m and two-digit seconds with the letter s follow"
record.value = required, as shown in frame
1h24
